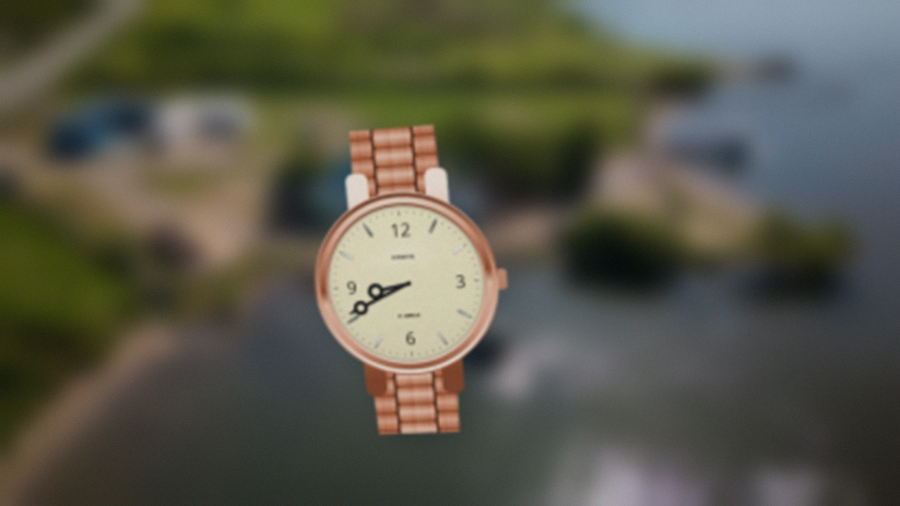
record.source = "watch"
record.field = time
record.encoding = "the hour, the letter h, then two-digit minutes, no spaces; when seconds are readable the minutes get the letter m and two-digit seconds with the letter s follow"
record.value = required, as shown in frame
8h41
